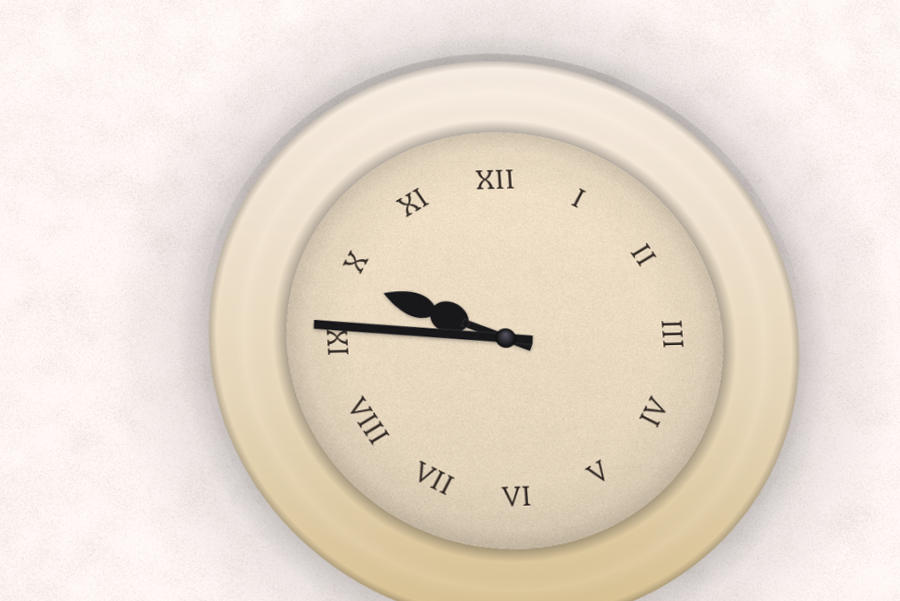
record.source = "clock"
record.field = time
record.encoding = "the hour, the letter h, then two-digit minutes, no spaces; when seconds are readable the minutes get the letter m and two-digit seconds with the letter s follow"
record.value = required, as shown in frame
9h46
